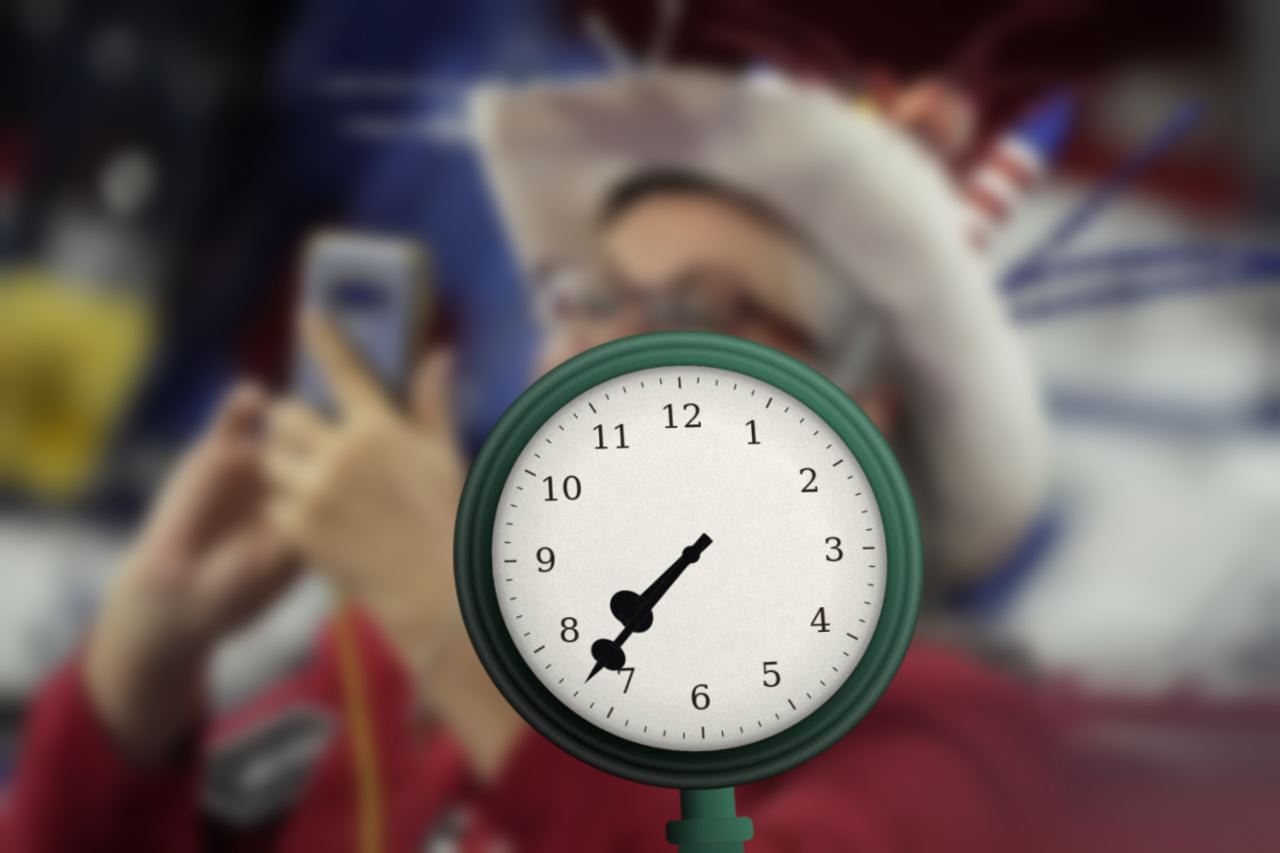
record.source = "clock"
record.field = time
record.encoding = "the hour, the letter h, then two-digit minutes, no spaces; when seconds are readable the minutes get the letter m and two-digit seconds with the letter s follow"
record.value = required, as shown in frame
7h37
